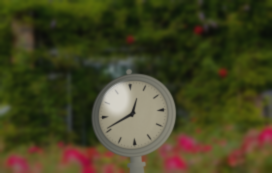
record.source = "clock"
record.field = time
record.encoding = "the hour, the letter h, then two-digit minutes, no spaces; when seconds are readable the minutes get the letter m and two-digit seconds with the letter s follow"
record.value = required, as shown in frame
12h41
